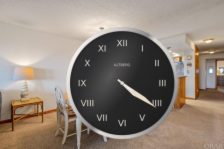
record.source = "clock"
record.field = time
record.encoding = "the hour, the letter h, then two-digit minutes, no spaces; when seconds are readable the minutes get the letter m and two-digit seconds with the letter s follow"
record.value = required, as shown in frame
4h21
